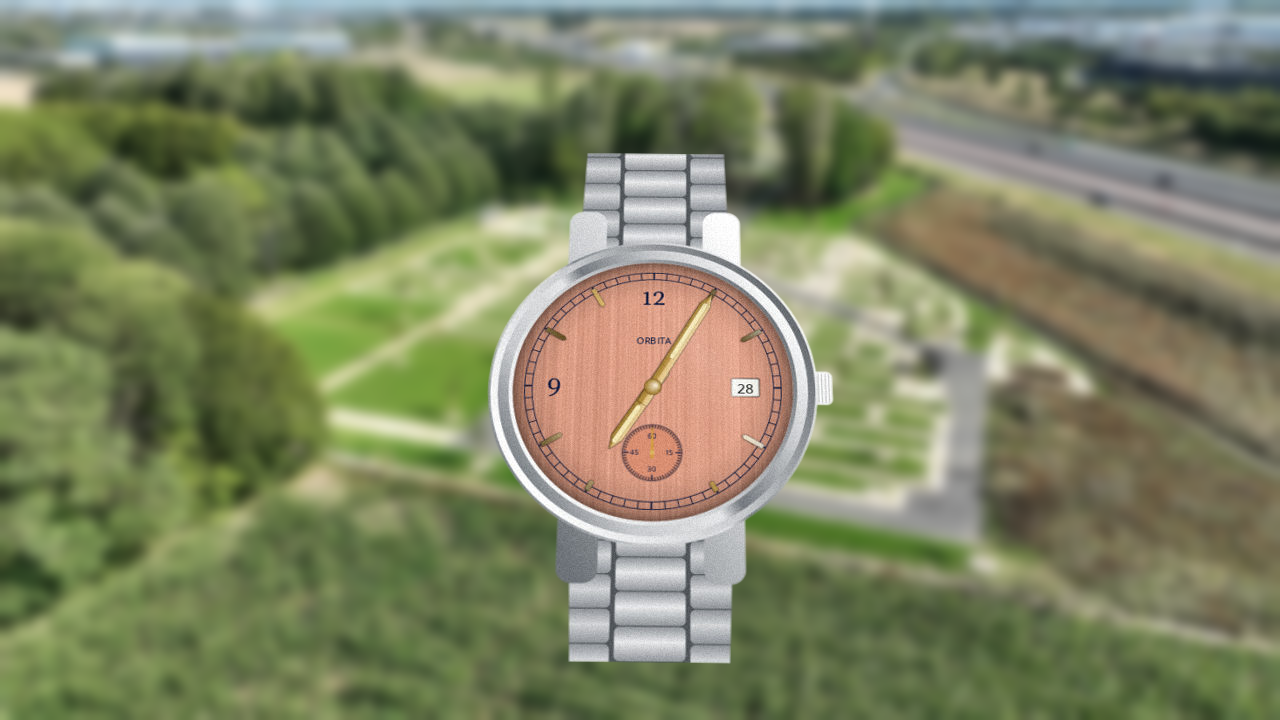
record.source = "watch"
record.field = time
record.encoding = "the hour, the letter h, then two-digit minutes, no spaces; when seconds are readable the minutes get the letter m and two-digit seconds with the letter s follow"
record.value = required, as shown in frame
7h05
